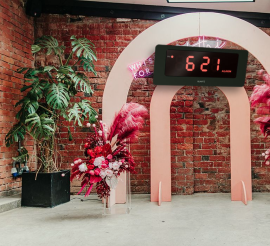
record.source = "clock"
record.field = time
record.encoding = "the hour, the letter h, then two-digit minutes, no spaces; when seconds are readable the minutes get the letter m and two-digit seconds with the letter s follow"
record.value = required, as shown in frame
6h21
